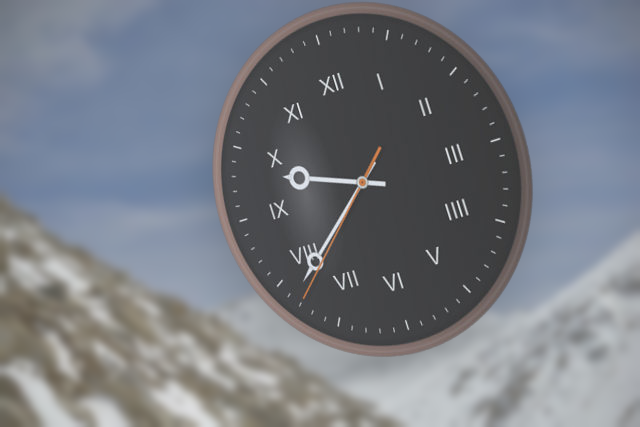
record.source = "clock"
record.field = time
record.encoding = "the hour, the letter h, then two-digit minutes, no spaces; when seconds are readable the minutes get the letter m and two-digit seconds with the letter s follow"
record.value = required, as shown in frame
9h38m38s
